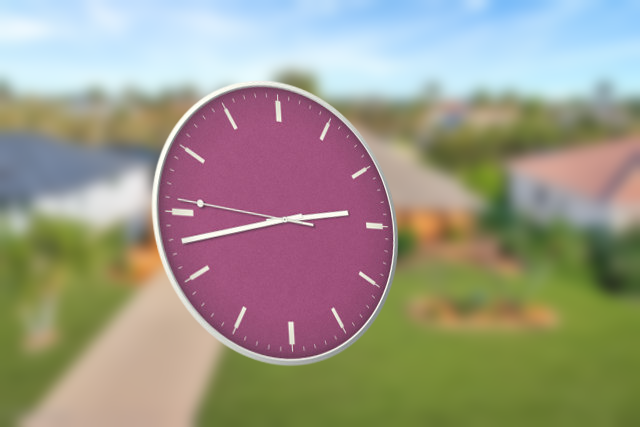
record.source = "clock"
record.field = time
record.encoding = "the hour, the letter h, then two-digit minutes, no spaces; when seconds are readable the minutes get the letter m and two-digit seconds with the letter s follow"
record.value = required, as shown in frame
2h42m46s
